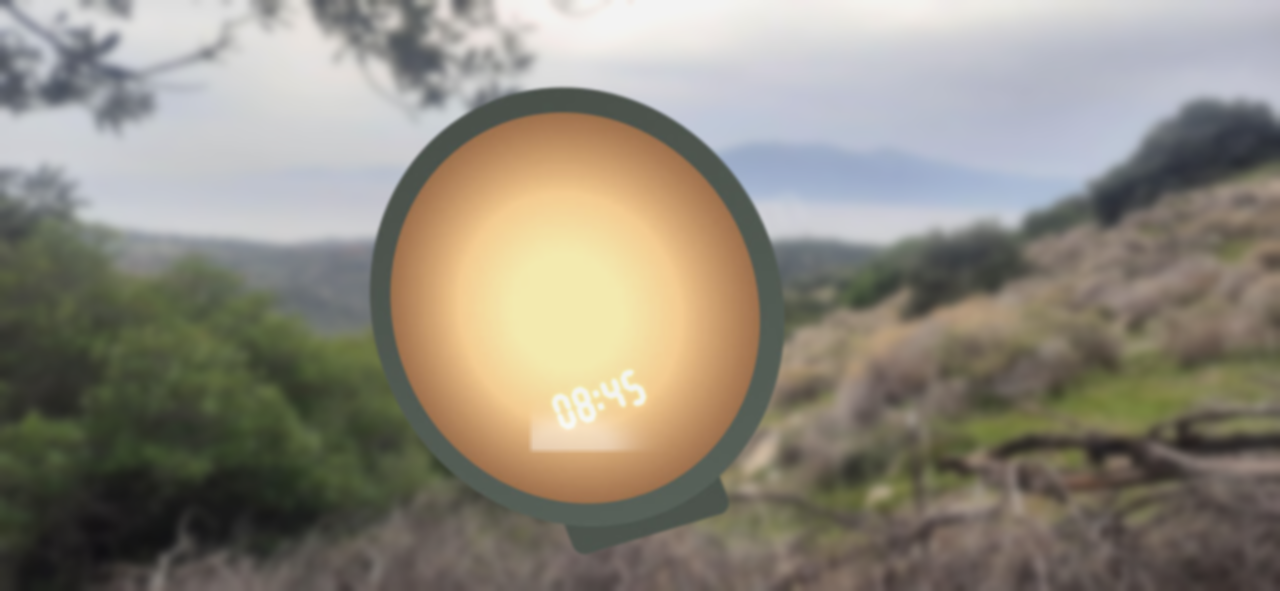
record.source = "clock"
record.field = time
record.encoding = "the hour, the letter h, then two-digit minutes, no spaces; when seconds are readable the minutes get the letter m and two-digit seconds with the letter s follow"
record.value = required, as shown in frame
8h45
